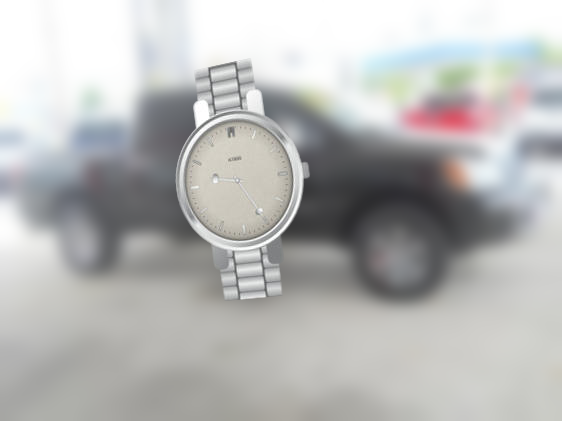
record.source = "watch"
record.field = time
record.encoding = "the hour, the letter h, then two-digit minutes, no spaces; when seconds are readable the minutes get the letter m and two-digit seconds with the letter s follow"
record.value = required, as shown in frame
9h25
